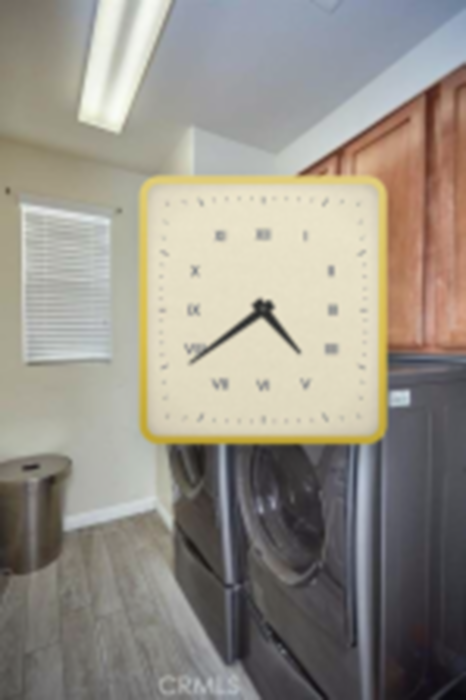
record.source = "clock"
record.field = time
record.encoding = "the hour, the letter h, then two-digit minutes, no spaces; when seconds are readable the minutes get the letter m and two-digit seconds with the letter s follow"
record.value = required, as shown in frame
4h39
